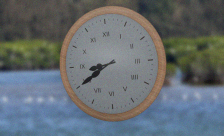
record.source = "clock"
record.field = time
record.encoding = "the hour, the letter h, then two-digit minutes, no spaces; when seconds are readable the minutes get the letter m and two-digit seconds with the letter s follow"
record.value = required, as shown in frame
8h40
